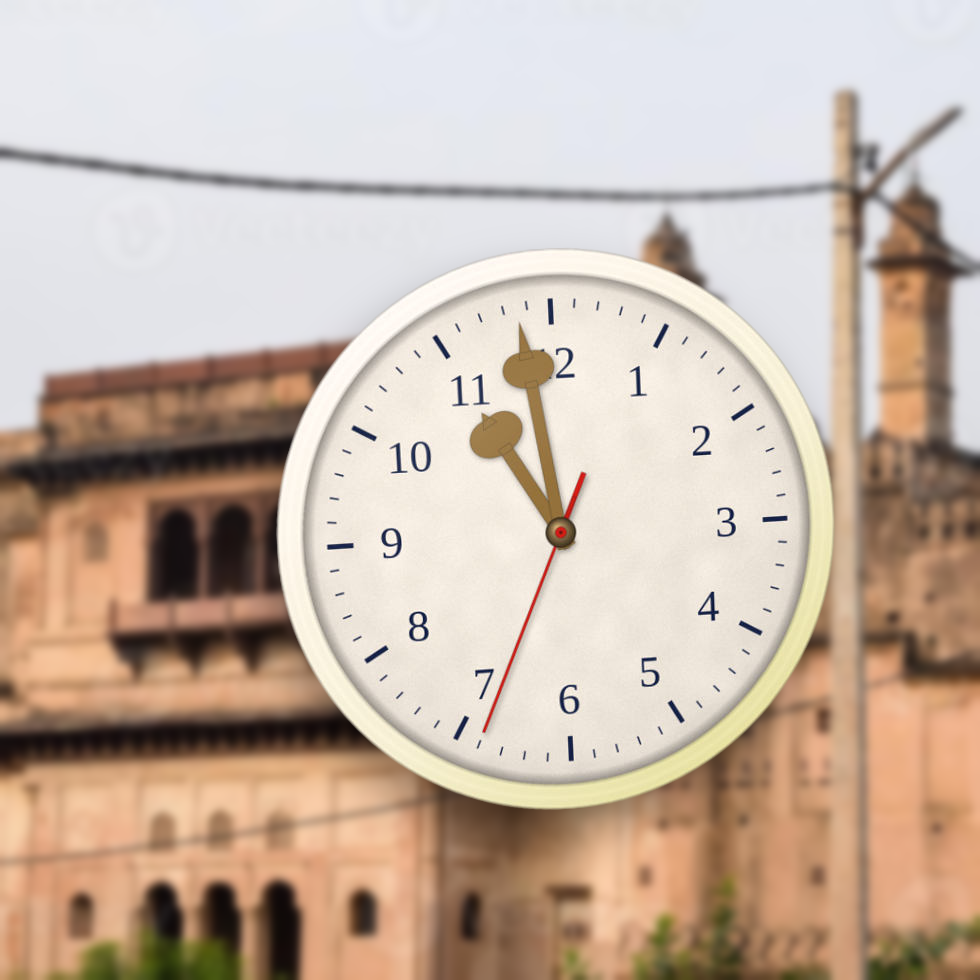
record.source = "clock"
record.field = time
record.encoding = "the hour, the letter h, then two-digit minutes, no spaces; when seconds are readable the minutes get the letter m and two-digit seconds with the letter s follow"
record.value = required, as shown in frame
10h58m34s
